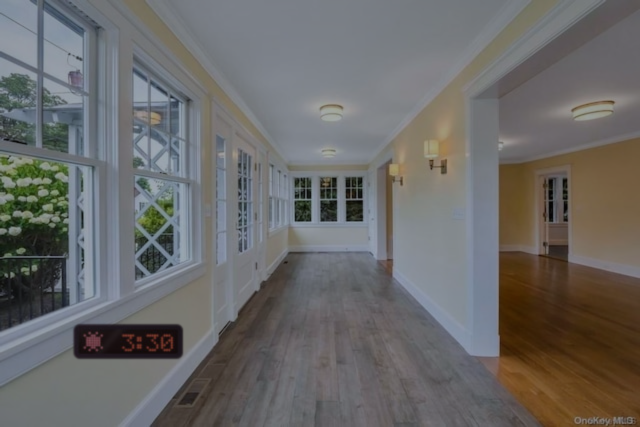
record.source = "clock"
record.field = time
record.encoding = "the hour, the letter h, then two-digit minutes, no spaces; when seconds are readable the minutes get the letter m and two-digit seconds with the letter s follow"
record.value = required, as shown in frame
3h30
